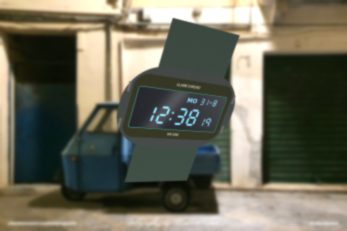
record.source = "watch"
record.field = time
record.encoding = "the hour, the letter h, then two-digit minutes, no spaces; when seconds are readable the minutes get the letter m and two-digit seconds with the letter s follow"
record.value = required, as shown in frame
12h38
